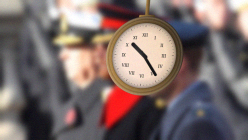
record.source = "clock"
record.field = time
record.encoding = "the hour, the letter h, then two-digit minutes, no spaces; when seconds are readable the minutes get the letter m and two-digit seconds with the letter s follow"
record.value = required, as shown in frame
10h24
